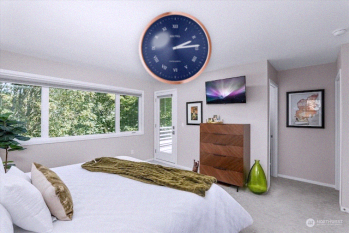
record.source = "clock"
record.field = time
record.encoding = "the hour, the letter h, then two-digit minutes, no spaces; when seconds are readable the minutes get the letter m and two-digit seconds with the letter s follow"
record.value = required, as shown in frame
2h14
